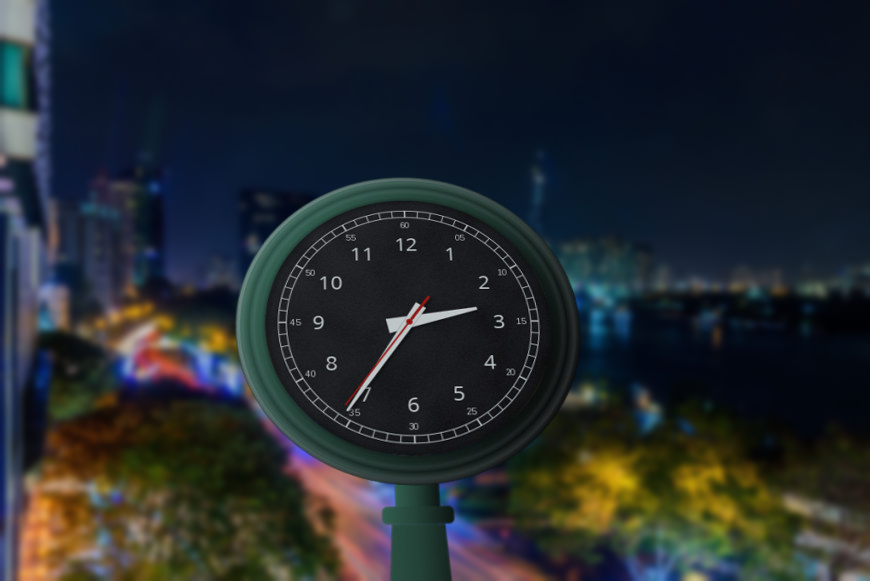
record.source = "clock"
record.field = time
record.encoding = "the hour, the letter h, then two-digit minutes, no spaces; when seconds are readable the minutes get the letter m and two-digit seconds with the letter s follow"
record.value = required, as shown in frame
2h35m36s
